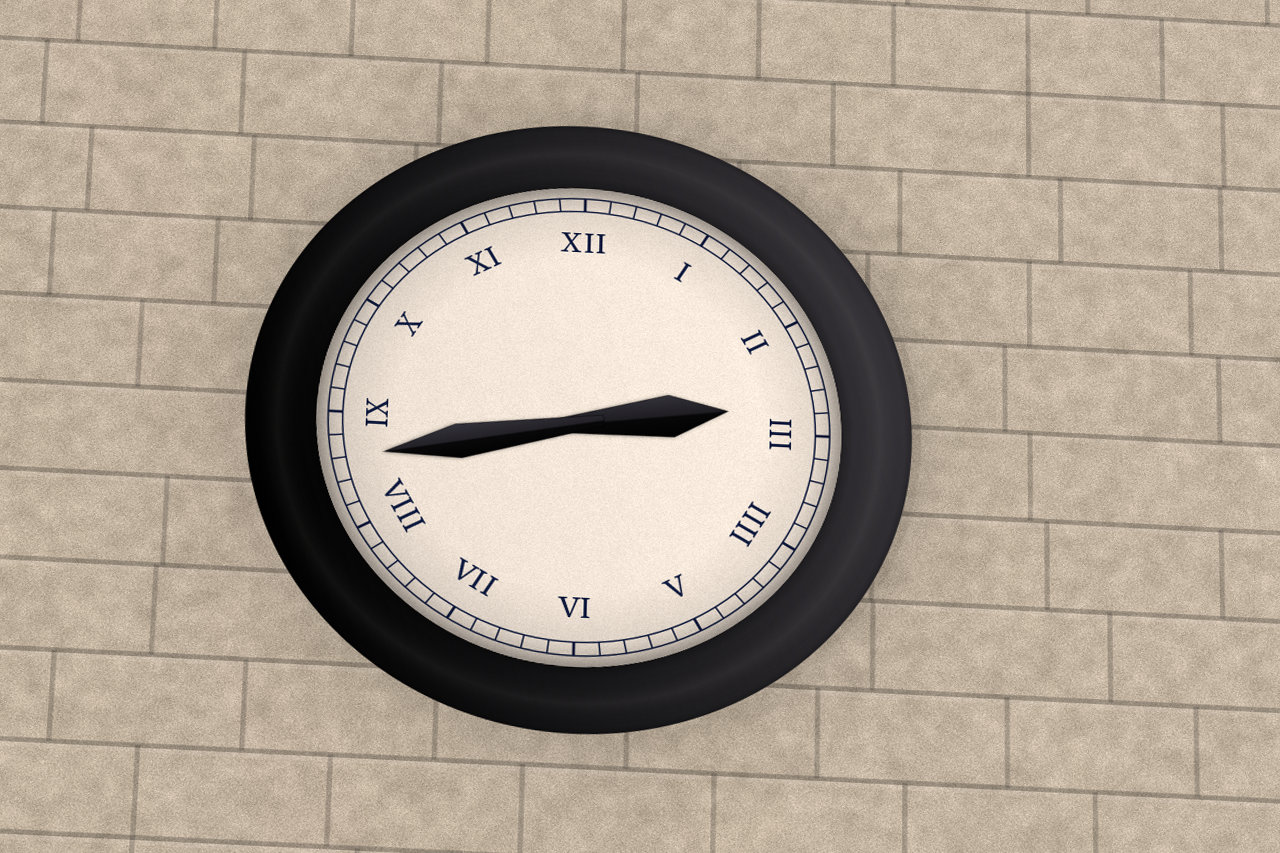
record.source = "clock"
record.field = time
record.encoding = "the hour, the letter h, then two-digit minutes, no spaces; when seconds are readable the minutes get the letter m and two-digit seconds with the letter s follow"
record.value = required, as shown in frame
2h43
